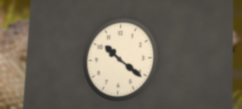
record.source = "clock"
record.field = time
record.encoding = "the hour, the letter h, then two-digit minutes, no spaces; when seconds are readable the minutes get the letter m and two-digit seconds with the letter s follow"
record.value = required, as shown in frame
10h21
